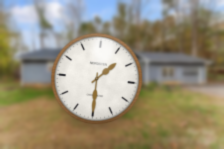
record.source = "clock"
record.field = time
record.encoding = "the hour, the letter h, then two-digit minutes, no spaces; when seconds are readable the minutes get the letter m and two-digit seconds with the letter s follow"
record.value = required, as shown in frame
1h30
